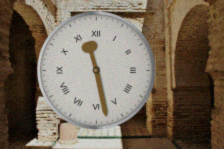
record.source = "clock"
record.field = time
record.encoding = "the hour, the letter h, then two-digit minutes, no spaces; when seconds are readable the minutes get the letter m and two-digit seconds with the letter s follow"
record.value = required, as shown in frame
11h28
